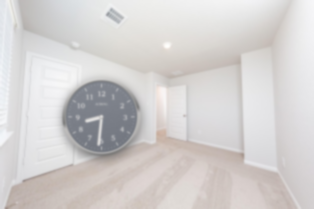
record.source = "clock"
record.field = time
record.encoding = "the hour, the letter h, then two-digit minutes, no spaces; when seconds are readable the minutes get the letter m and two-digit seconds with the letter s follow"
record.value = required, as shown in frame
8h31
